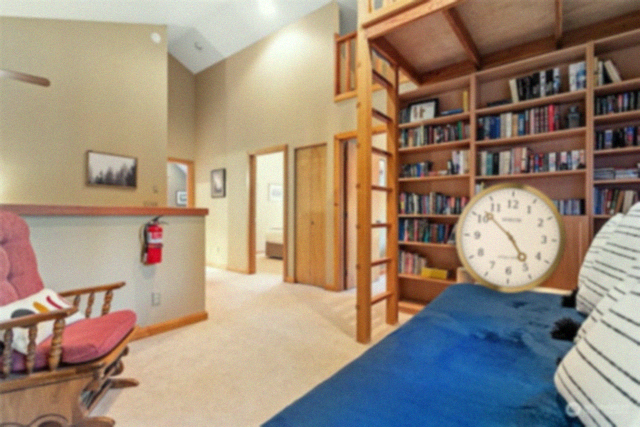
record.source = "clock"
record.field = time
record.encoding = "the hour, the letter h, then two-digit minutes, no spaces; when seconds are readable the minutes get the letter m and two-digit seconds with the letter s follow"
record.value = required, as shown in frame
4h52
